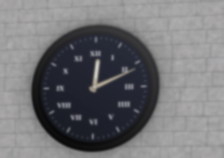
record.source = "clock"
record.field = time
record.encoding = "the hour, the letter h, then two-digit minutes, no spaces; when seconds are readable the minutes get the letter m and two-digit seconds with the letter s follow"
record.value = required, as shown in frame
12h11
